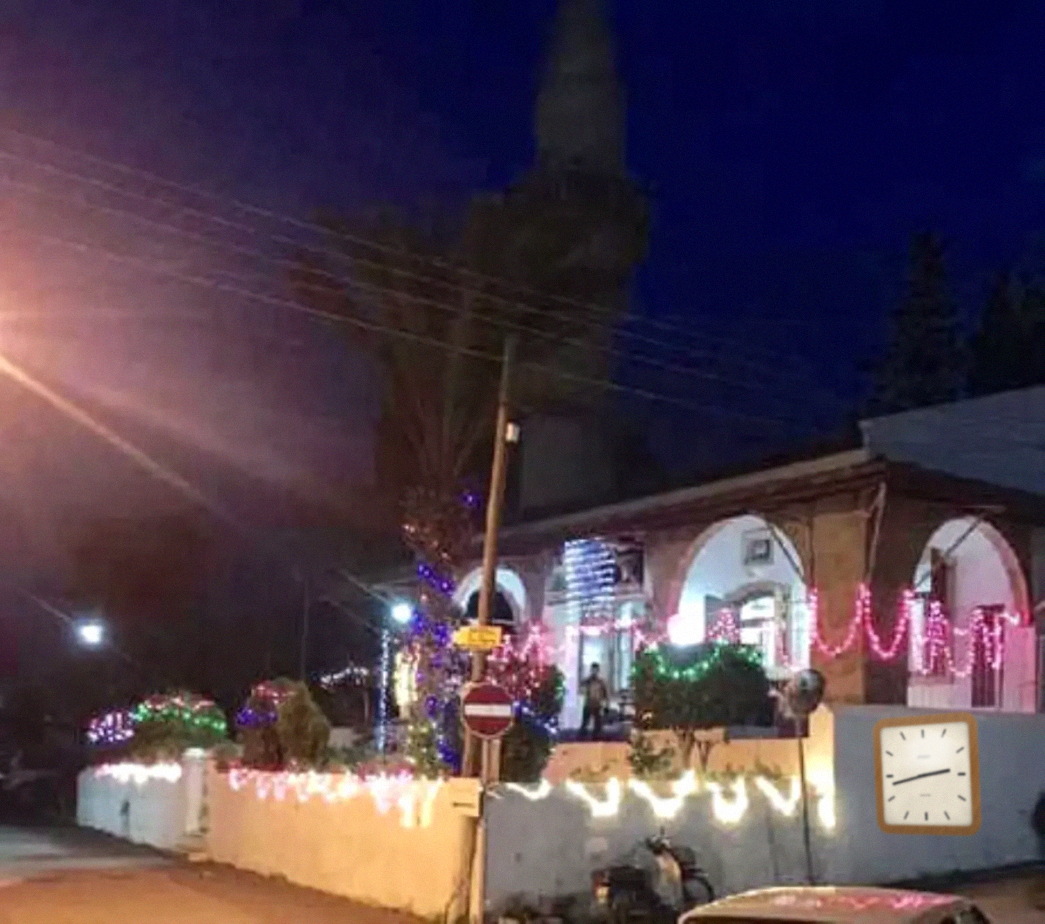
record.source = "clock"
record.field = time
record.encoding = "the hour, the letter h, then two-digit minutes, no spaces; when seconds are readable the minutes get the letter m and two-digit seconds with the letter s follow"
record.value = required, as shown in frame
2h43
